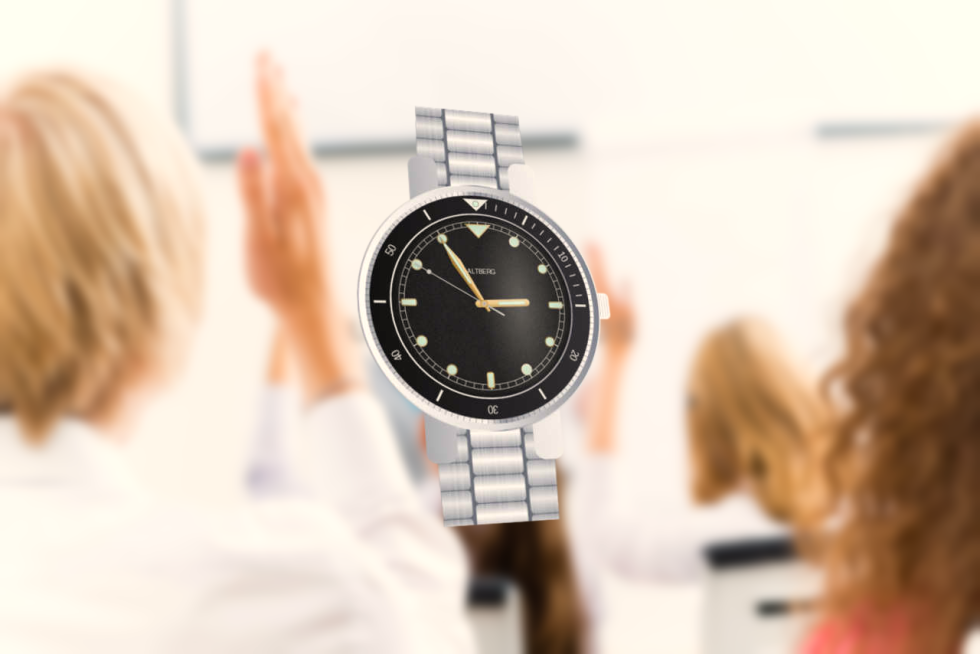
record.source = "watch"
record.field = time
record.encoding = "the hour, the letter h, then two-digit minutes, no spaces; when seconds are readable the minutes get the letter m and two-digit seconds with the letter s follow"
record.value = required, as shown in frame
2h54m50s
